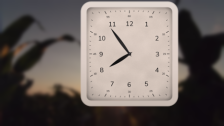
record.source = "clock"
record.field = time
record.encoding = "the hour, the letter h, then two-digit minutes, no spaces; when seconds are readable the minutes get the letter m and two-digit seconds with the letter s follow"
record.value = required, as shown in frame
7h54
